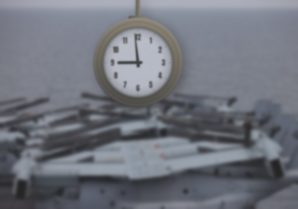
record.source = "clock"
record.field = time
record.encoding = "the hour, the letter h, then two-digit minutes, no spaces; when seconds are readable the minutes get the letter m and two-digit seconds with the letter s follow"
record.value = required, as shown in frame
8h59
